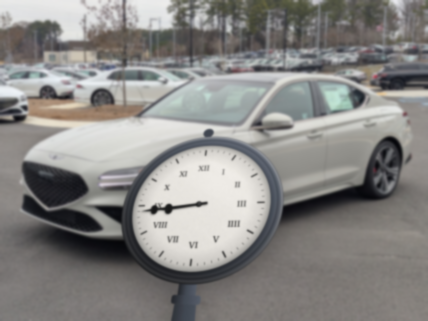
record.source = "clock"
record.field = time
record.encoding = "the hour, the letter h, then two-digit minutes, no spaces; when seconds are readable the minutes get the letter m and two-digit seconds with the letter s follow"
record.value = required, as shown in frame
8h44
